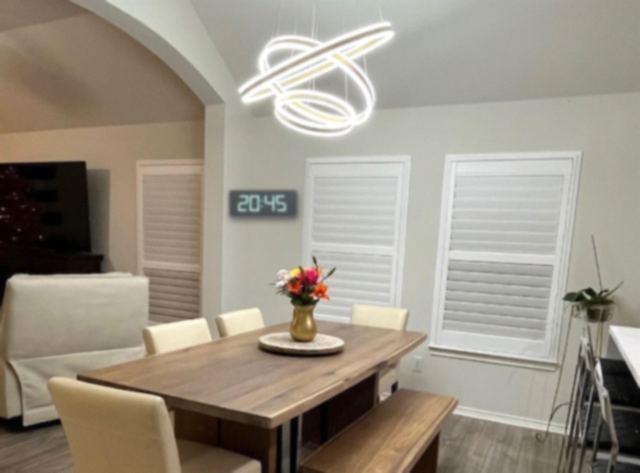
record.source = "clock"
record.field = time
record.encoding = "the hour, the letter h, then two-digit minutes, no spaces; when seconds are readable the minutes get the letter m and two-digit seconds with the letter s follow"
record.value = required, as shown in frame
20h45
